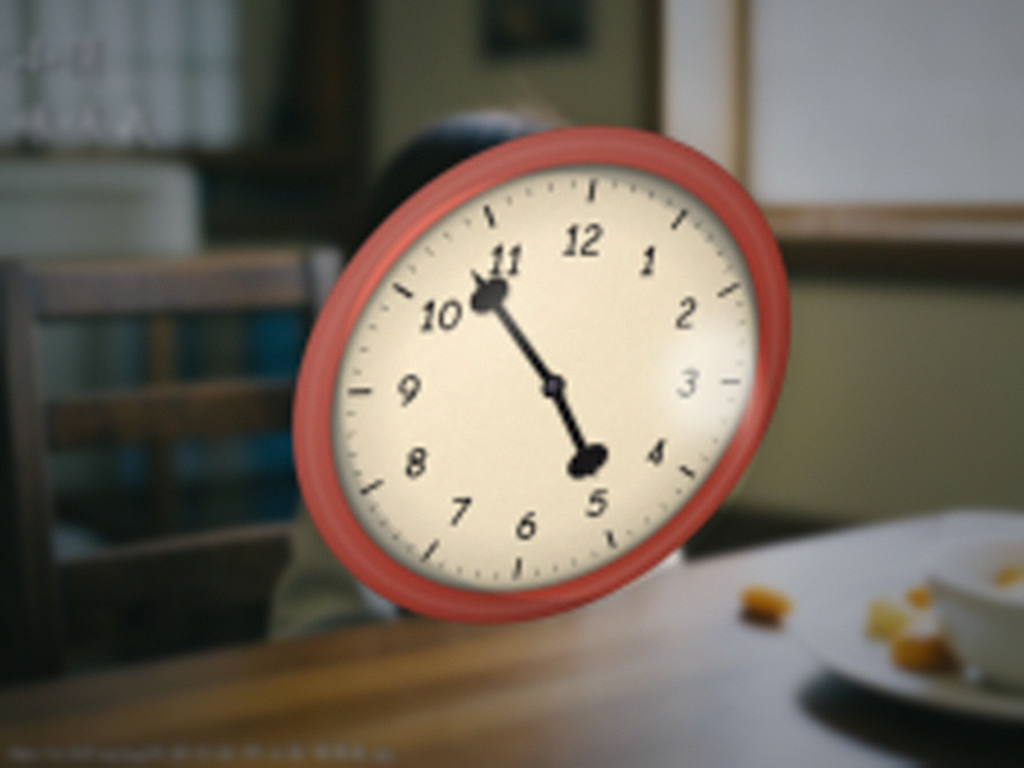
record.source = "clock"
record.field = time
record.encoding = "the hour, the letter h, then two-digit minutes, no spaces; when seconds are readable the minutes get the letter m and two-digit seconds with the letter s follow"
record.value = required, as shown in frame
4h53
